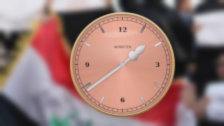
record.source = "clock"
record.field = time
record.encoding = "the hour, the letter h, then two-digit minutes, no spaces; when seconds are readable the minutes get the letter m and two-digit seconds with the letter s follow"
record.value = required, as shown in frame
1h39
